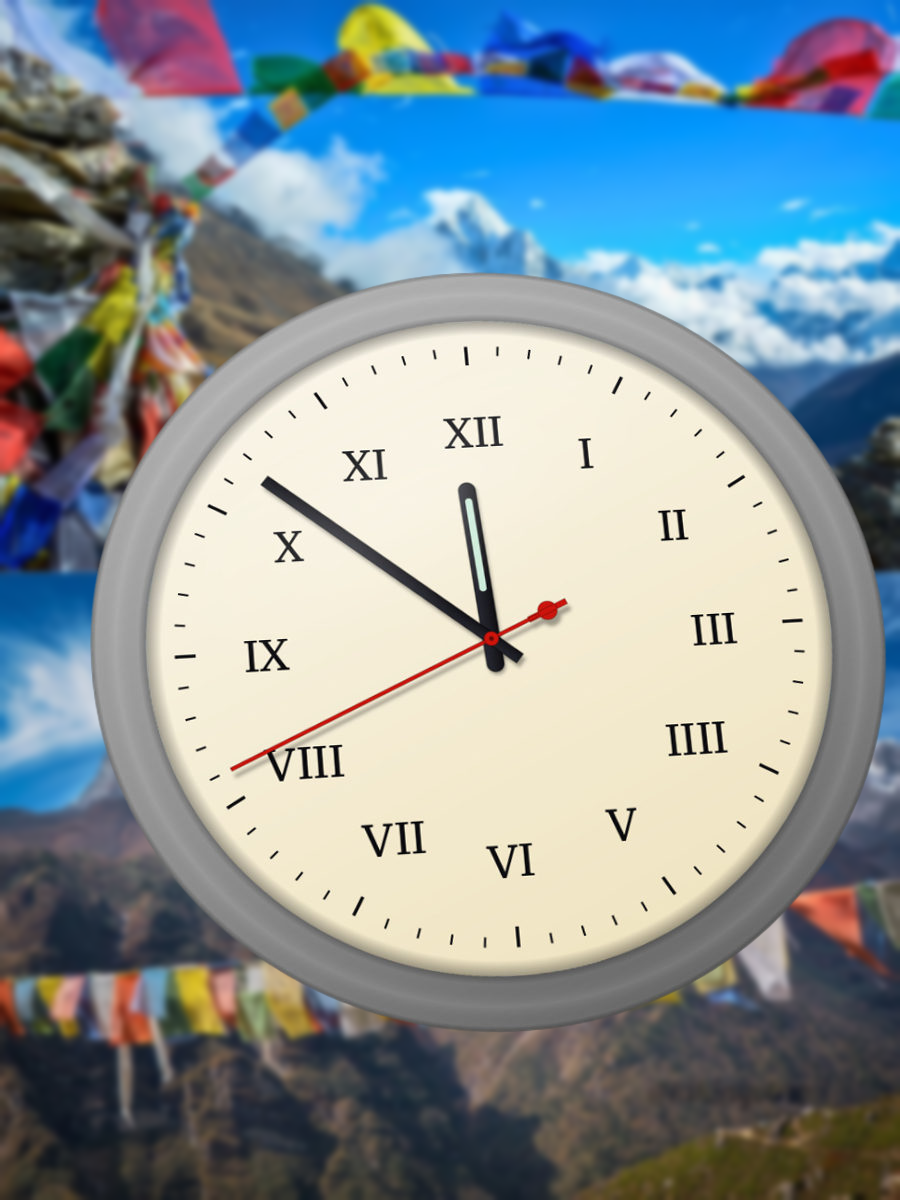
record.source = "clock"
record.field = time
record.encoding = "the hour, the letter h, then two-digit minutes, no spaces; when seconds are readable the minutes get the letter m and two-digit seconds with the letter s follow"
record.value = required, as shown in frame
11h51m41s
